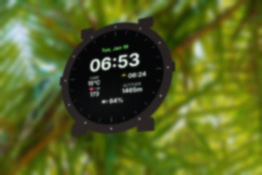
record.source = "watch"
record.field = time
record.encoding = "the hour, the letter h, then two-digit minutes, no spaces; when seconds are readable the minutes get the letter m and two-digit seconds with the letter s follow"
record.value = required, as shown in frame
6h53
